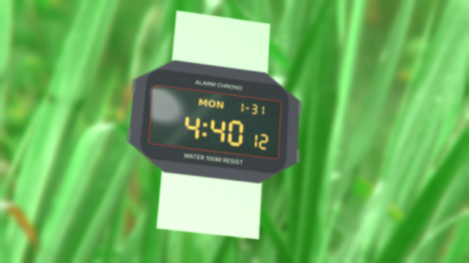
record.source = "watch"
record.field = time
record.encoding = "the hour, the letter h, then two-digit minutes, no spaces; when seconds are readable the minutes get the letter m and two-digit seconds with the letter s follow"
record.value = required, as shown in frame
4h40m12s
